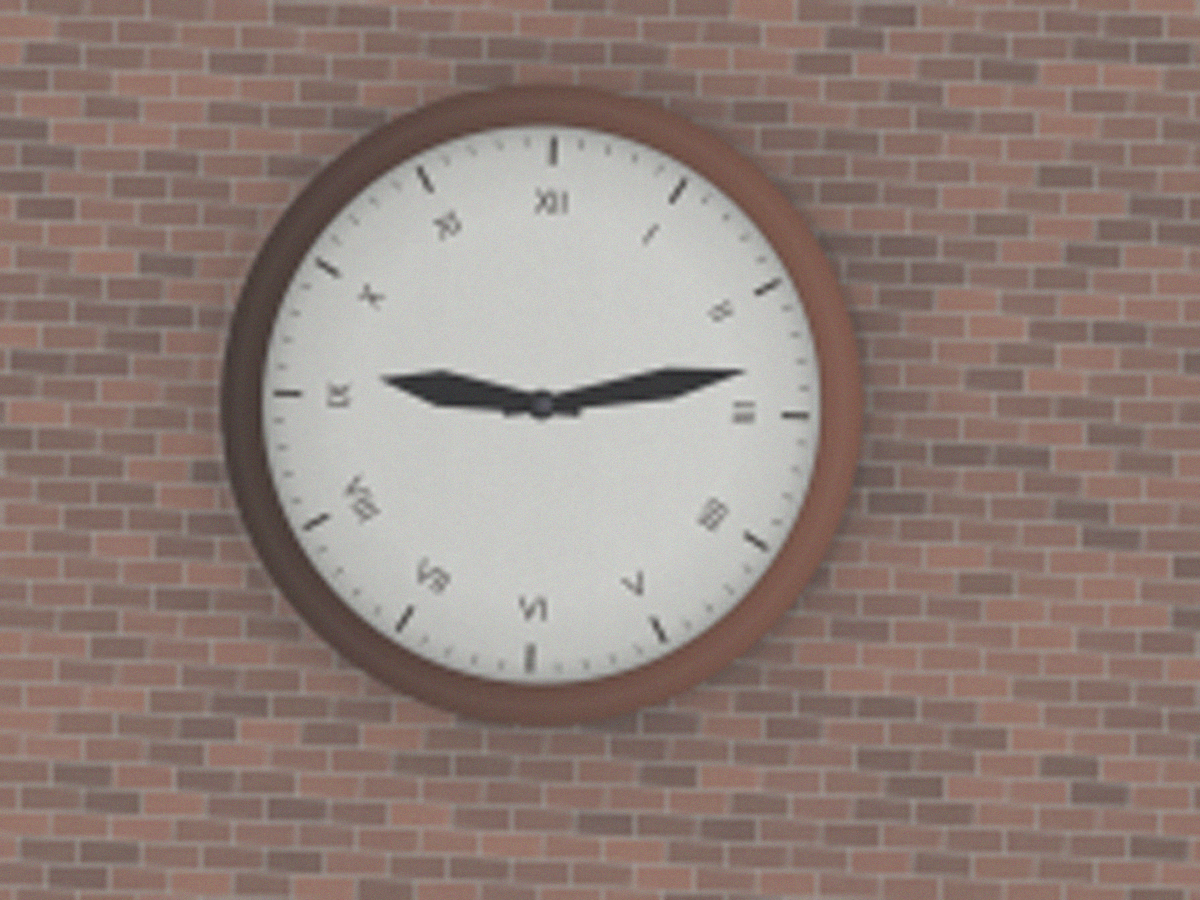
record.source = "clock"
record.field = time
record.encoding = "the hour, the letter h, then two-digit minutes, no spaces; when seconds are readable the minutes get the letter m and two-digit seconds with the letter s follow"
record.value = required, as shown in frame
9h13
